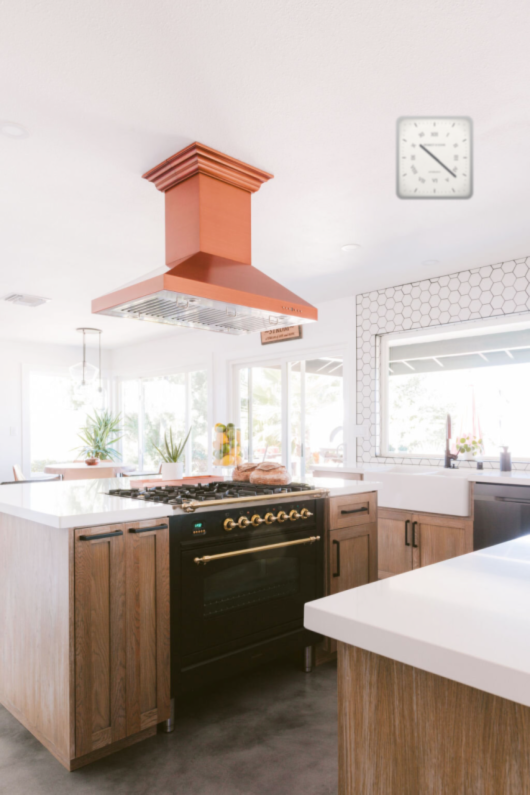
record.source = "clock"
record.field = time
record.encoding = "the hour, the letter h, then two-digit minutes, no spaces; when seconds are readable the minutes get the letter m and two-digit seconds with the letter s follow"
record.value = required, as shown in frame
10h22
